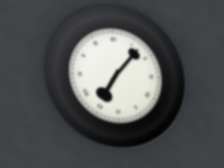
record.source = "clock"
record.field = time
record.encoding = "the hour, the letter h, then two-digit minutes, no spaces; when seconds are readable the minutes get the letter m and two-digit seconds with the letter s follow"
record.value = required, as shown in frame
7h07
